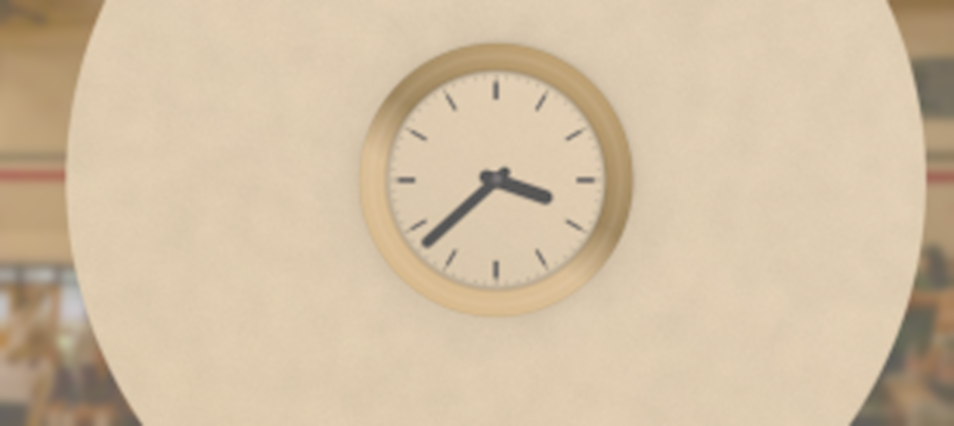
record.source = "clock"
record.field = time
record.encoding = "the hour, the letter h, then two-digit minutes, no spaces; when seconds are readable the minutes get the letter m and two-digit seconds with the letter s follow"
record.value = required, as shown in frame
3h38
